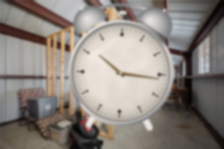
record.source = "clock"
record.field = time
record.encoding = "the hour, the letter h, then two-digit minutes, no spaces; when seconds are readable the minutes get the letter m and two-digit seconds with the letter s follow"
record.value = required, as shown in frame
10h16
